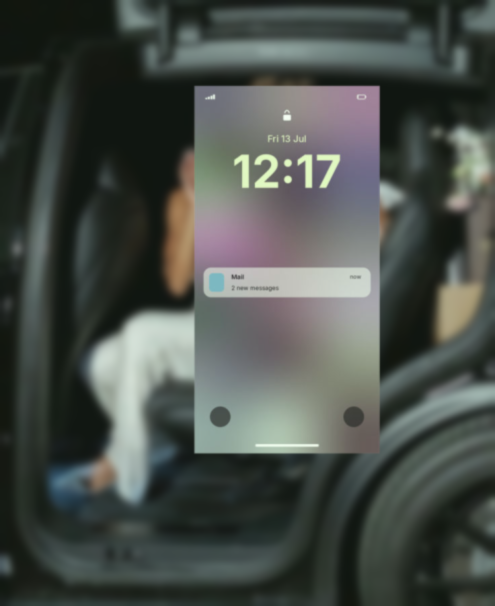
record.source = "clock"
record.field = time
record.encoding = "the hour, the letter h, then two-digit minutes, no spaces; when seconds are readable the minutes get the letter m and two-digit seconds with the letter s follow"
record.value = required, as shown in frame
12h17
